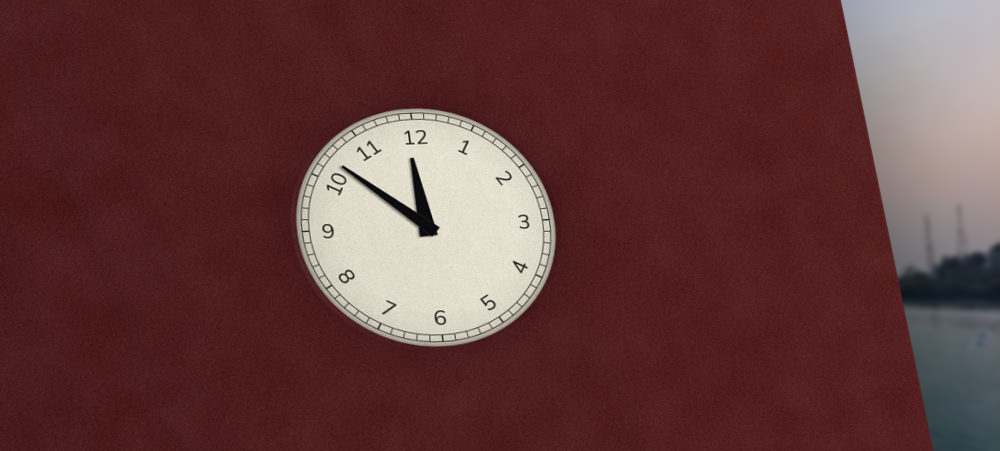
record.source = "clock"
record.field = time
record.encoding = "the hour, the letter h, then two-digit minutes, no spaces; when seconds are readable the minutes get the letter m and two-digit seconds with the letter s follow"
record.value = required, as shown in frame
11h52
